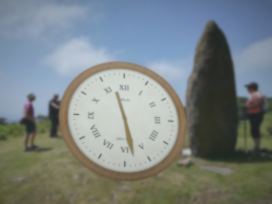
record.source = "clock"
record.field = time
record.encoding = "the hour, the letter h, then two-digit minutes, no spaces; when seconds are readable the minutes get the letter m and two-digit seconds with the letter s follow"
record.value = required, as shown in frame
11h28
